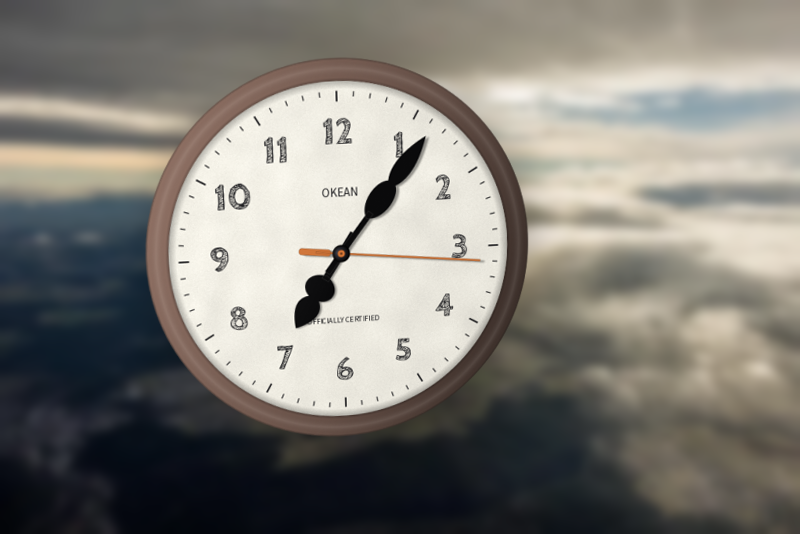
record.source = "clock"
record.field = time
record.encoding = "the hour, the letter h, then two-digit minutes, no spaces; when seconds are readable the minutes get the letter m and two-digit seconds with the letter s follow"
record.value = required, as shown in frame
7h06m16s
